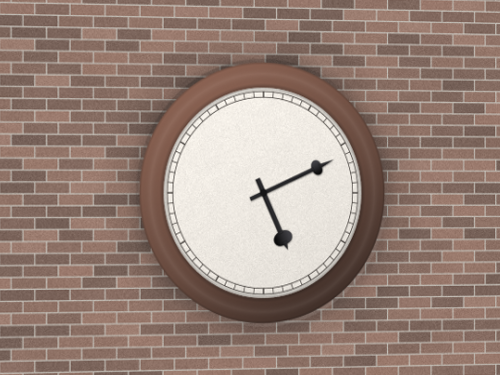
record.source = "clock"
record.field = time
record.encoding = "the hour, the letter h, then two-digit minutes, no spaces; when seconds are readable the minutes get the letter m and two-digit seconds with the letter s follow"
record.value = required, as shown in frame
5h11
